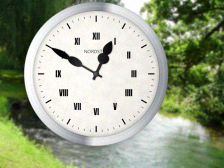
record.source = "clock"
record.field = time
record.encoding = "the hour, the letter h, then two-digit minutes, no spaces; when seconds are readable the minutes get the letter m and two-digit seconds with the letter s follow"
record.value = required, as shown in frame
12h50
